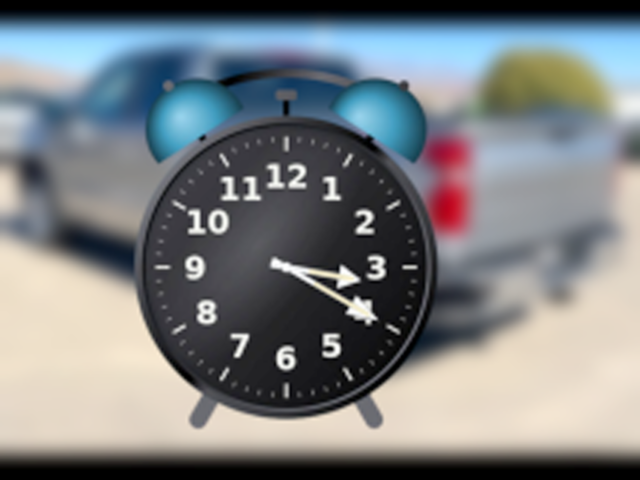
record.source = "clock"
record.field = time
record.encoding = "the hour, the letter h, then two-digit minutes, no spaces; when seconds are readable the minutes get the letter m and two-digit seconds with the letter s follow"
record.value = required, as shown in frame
3h20
